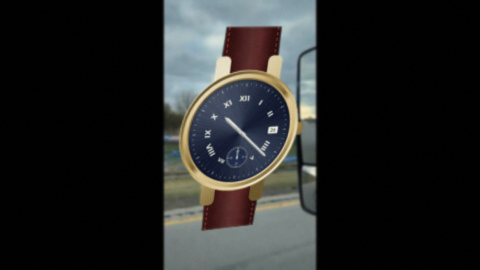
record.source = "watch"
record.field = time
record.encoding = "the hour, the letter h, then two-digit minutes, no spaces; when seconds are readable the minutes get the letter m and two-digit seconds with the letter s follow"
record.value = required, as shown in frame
10h22
